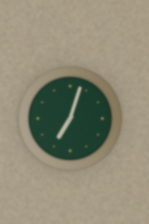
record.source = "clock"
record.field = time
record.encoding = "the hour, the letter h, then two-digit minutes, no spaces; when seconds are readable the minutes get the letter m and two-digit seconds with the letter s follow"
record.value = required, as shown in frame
7h03
